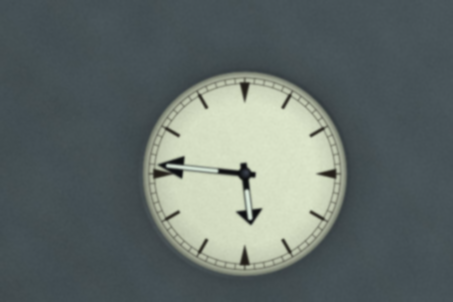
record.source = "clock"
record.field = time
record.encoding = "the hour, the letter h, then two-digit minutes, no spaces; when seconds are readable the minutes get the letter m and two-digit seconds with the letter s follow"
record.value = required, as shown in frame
5h46
